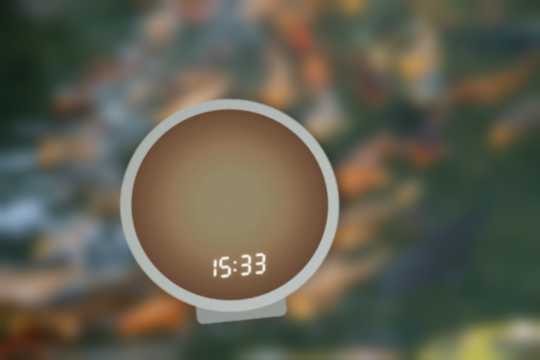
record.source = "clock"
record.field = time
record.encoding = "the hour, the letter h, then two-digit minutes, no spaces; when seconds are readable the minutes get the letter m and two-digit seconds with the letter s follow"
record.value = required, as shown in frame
15h33
